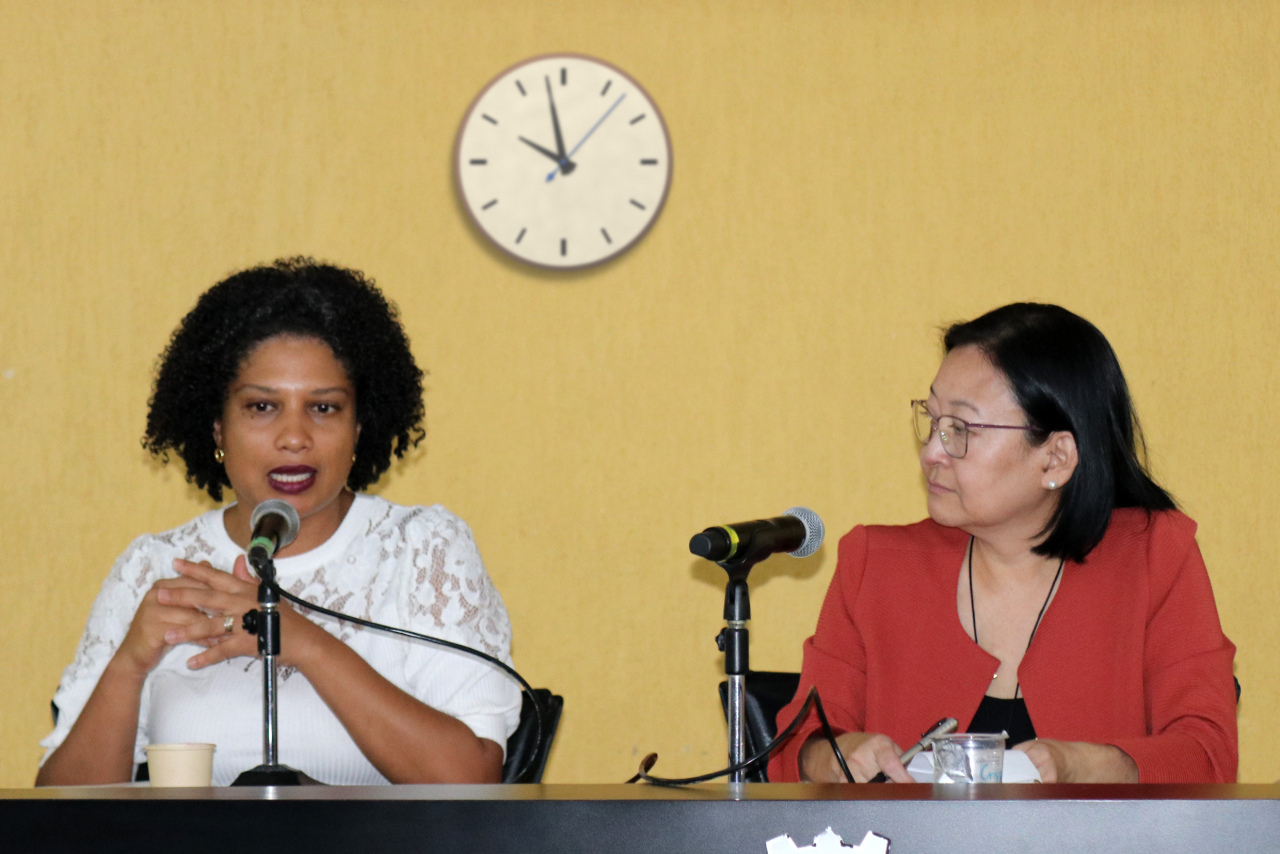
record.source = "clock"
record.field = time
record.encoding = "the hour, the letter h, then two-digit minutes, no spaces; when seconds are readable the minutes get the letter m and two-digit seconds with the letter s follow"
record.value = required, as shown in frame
9h58m07s
